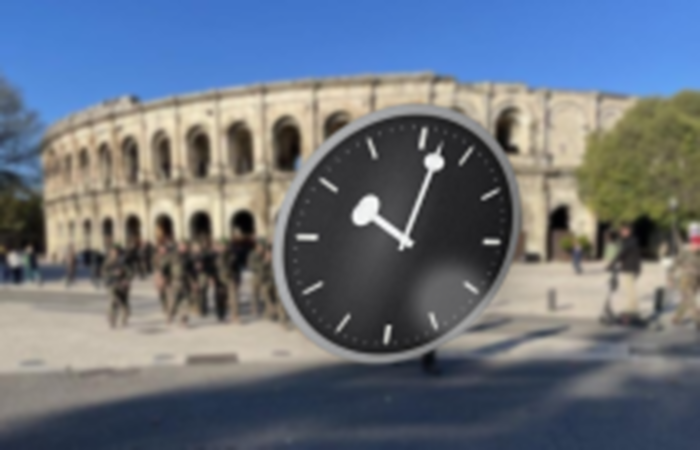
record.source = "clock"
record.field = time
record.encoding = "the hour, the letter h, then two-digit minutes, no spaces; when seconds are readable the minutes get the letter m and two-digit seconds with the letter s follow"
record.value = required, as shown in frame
10h02
